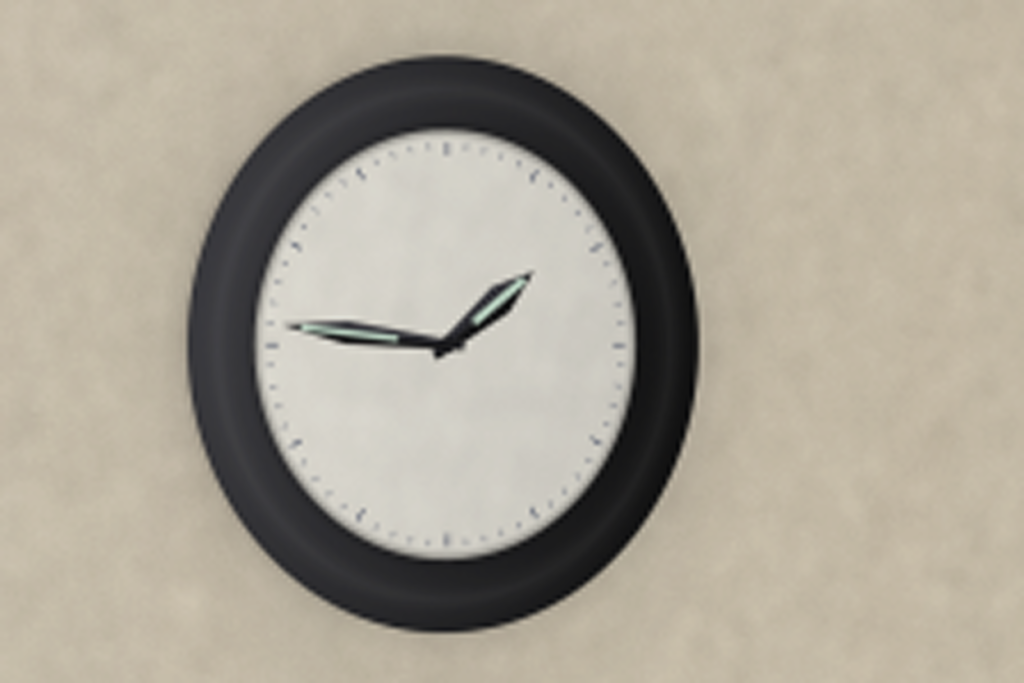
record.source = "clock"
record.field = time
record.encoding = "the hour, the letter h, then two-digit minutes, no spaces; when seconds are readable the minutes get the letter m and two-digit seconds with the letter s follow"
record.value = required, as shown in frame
1h46
